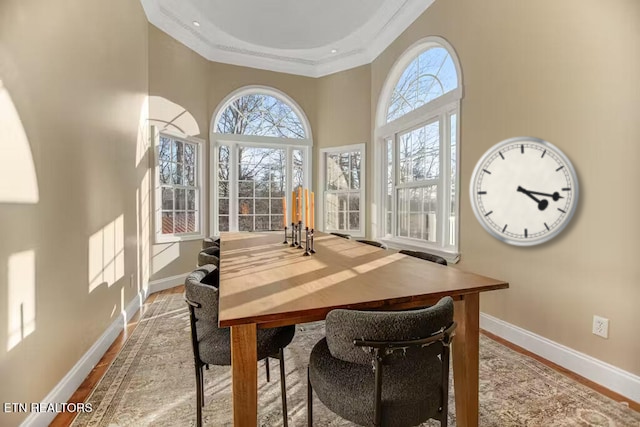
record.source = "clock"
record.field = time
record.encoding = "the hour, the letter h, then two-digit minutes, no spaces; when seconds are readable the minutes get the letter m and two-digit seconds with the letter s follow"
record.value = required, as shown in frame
4h17
